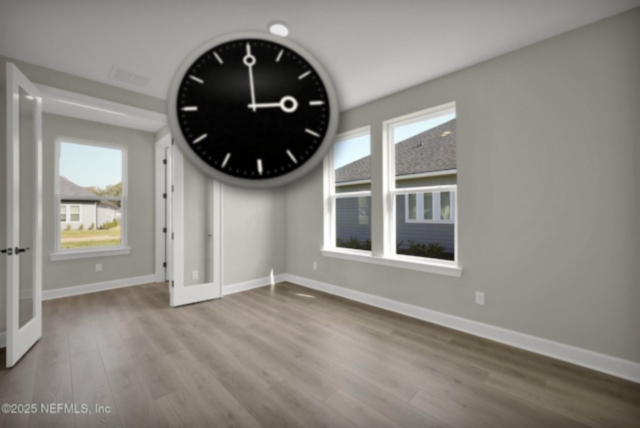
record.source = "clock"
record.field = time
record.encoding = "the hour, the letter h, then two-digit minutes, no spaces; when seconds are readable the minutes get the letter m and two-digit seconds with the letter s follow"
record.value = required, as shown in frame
3h00
